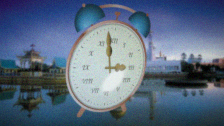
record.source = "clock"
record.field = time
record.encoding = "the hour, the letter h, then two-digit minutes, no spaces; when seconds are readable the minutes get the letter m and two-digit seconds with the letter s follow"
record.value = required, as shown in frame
2h58
